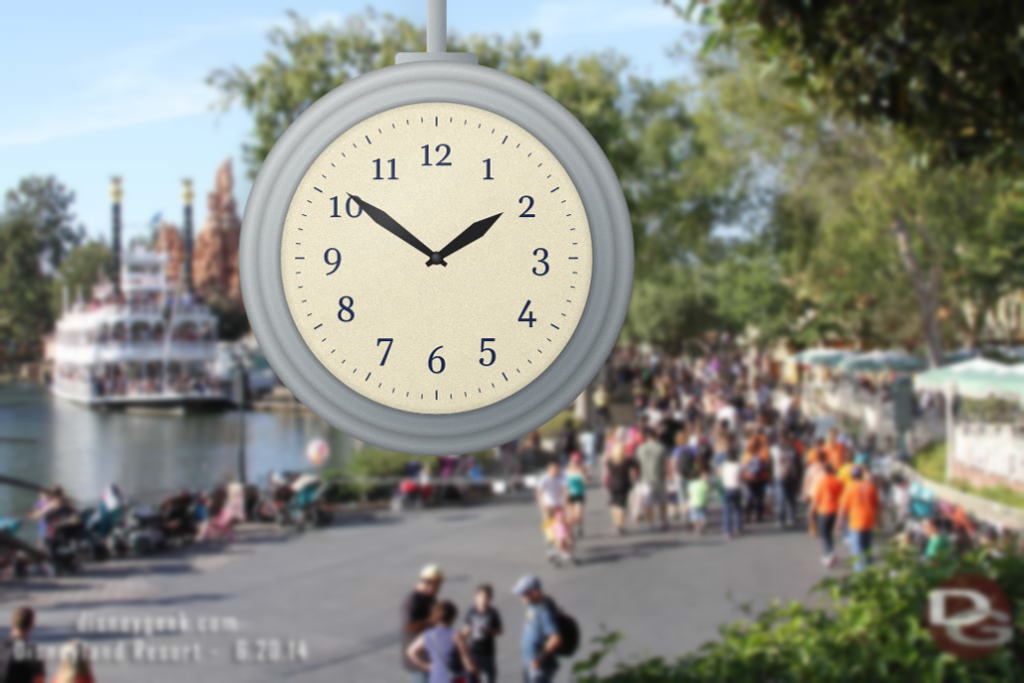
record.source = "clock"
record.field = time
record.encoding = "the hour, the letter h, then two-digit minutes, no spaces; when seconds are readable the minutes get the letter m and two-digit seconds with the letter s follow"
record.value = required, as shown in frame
1h51
